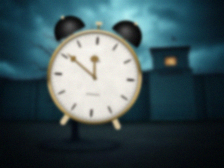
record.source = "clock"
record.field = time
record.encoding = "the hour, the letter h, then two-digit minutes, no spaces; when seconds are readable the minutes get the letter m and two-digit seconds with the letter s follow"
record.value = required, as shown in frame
11h51
